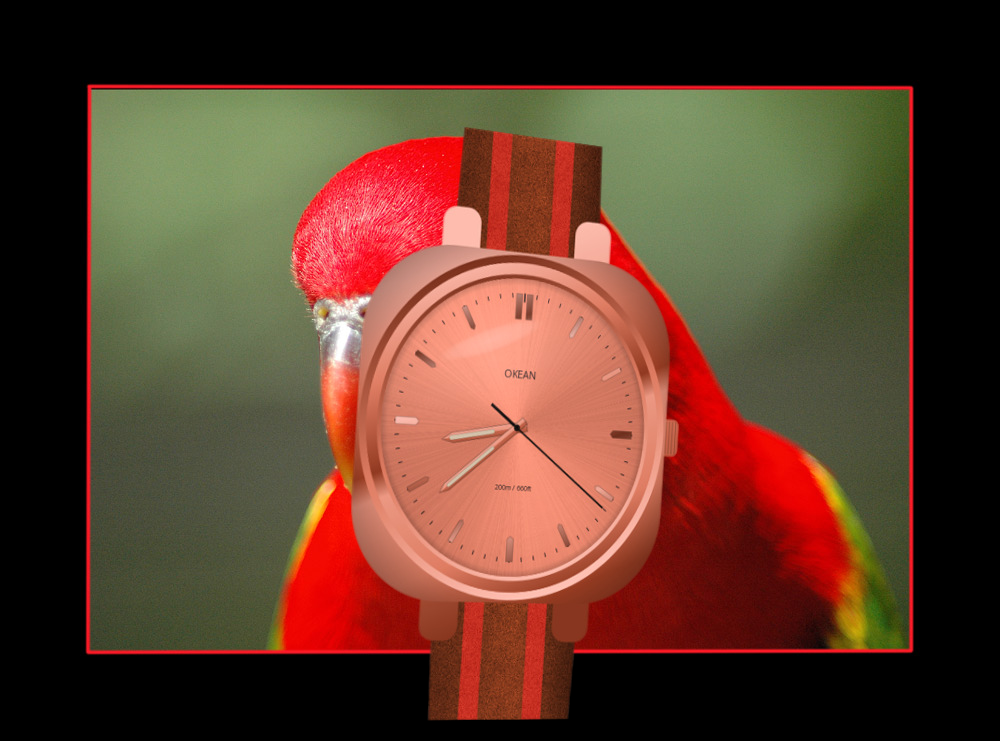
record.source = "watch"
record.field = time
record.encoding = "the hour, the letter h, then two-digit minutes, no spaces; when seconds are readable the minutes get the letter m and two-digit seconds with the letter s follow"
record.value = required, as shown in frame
8h38m21s
